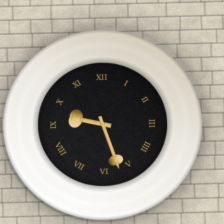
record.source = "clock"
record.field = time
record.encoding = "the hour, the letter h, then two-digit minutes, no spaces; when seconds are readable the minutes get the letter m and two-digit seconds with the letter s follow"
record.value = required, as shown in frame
9h27
